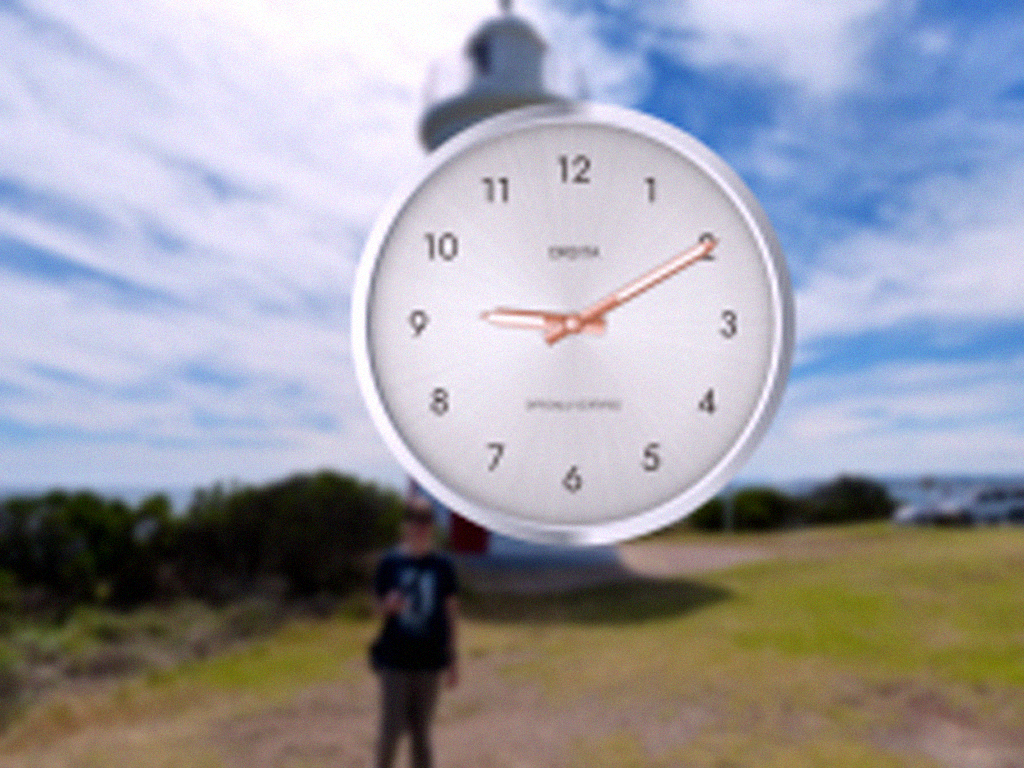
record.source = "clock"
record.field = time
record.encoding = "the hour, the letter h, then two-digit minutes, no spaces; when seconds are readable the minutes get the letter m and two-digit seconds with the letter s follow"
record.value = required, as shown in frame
9h10
